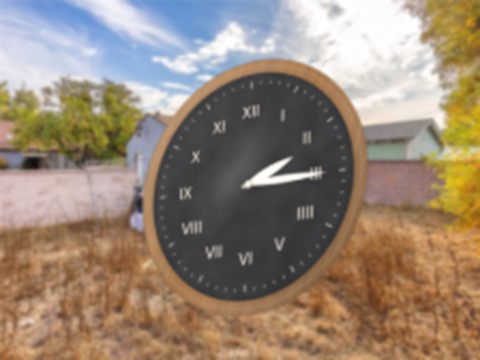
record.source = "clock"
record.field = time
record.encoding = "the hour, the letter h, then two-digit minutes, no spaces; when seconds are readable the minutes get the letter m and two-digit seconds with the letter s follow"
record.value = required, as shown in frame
2h15
